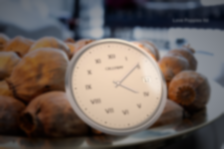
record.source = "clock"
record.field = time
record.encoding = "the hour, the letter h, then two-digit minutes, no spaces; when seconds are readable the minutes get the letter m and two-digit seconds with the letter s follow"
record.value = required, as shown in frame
4h09
